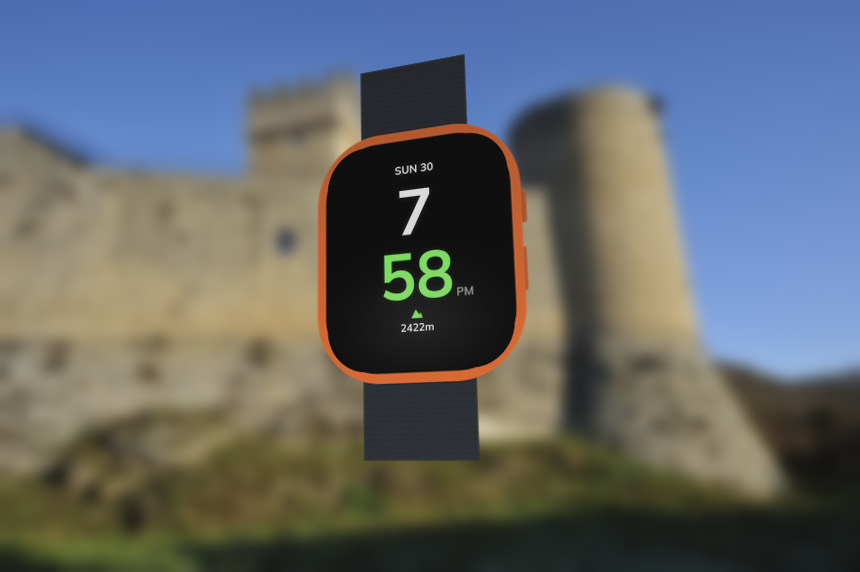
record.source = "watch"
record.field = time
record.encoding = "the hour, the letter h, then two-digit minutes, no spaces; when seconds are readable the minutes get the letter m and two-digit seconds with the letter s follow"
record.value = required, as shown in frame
7h58
